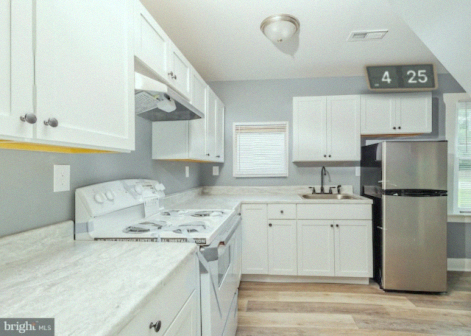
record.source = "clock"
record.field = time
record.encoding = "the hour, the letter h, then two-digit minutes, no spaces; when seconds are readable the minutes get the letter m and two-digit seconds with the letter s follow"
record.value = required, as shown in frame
4h25
